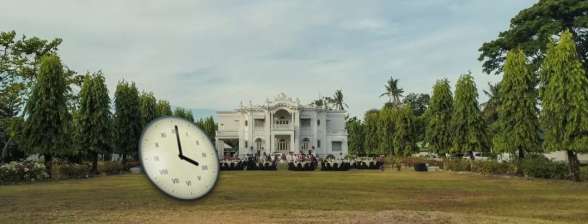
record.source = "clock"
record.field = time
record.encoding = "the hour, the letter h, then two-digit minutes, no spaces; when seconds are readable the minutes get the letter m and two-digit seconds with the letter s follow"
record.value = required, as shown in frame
4h01
